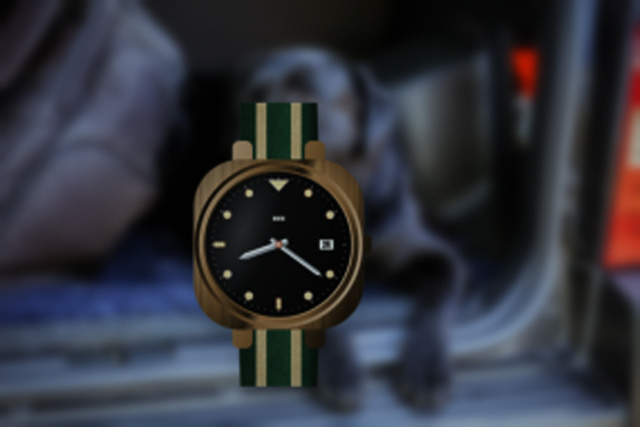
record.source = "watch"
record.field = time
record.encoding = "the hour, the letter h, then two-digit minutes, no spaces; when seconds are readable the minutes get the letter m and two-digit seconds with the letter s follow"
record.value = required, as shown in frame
8h21
